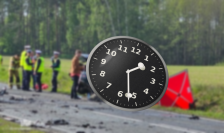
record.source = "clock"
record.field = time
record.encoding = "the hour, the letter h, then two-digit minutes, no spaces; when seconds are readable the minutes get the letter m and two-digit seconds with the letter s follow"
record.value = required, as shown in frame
1h27
